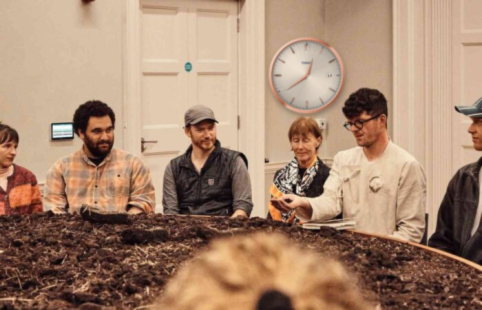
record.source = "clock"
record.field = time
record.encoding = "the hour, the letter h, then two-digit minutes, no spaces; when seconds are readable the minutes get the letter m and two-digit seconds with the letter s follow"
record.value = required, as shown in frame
12h39
